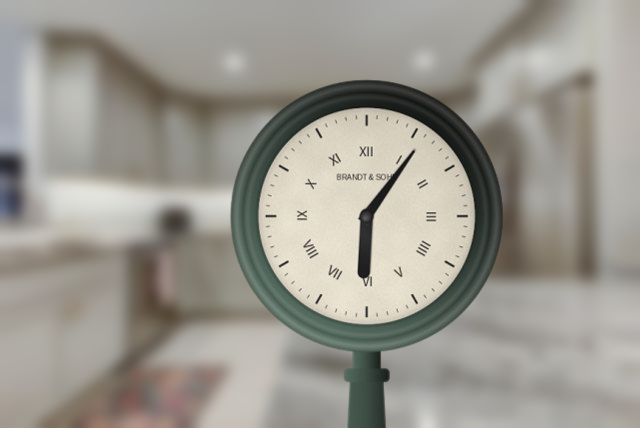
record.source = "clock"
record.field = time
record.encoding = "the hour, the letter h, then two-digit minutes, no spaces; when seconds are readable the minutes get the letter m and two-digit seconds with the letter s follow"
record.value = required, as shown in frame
6h06
